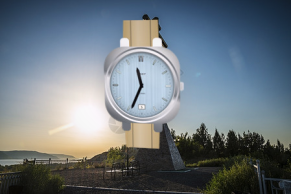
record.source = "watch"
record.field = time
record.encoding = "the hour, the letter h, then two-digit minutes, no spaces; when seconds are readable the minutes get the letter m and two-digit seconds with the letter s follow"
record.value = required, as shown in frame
11h34
